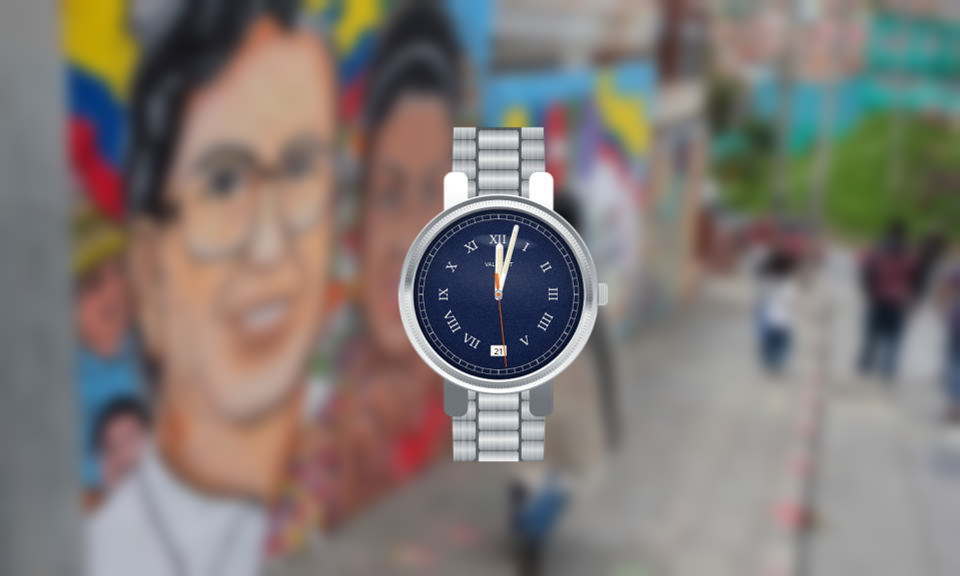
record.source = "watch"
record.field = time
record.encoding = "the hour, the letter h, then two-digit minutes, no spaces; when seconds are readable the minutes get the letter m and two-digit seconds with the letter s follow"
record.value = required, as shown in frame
12h02m29s
